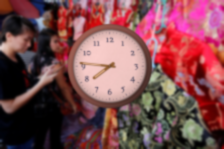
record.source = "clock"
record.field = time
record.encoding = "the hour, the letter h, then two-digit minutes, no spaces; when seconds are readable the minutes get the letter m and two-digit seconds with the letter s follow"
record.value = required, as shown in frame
7h46
